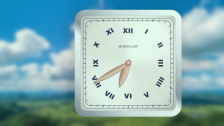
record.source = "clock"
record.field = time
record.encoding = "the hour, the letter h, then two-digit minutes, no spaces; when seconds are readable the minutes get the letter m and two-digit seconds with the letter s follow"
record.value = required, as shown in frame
6h40
